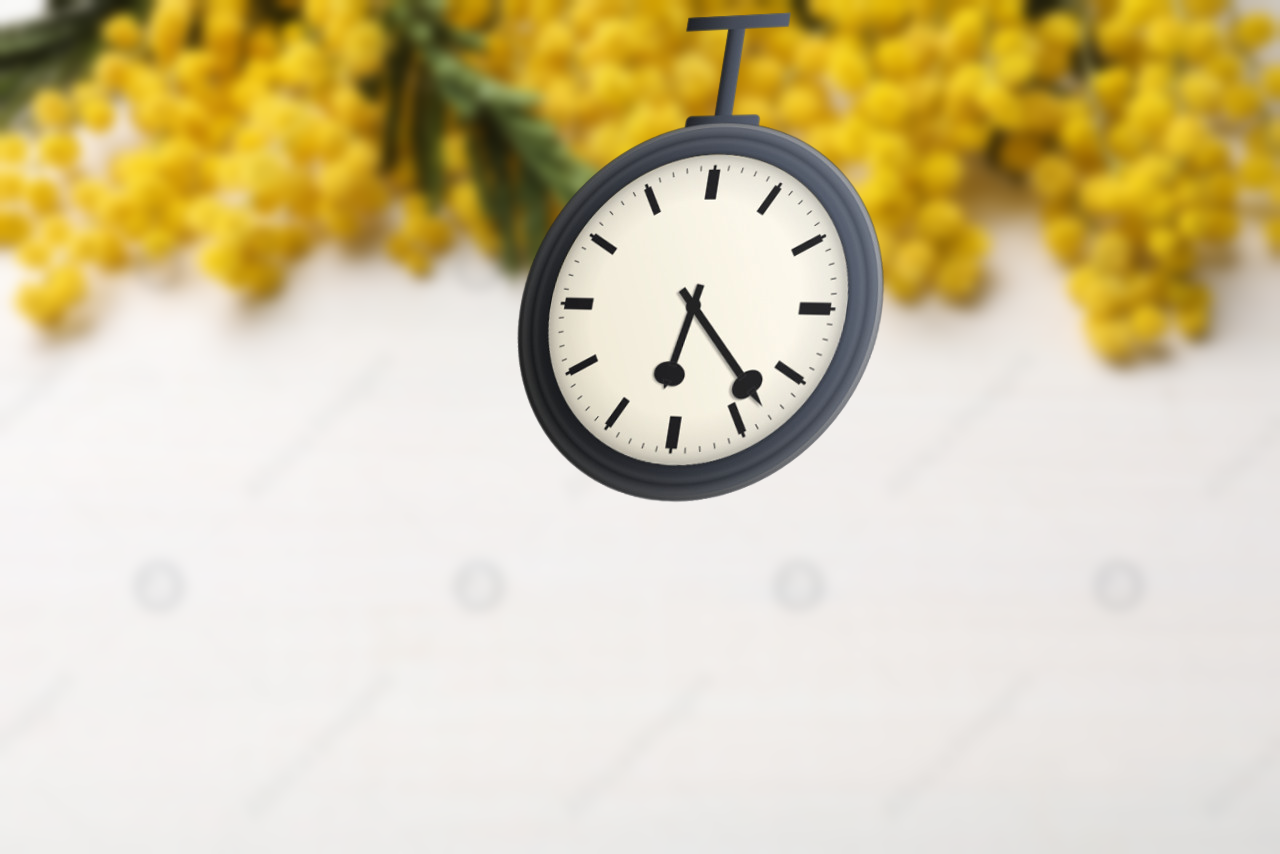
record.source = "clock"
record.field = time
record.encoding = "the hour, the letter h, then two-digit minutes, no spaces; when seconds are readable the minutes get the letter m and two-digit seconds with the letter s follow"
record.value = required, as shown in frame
6h23
